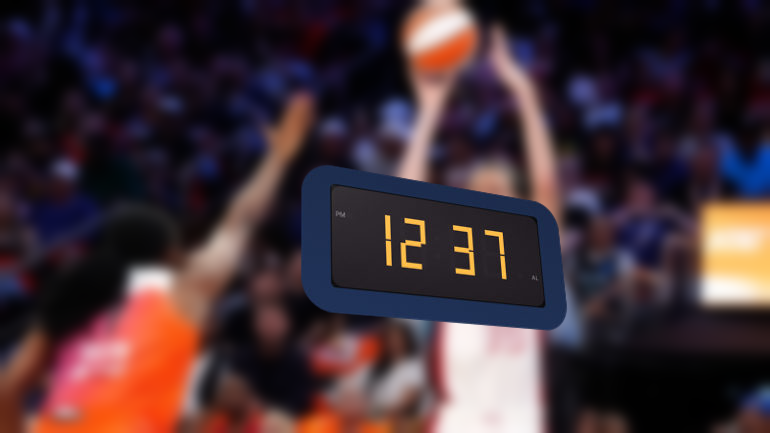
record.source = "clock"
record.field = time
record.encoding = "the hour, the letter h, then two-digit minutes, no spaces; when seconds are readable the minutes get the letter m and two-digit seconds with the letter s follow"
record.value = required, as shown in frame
12h37
